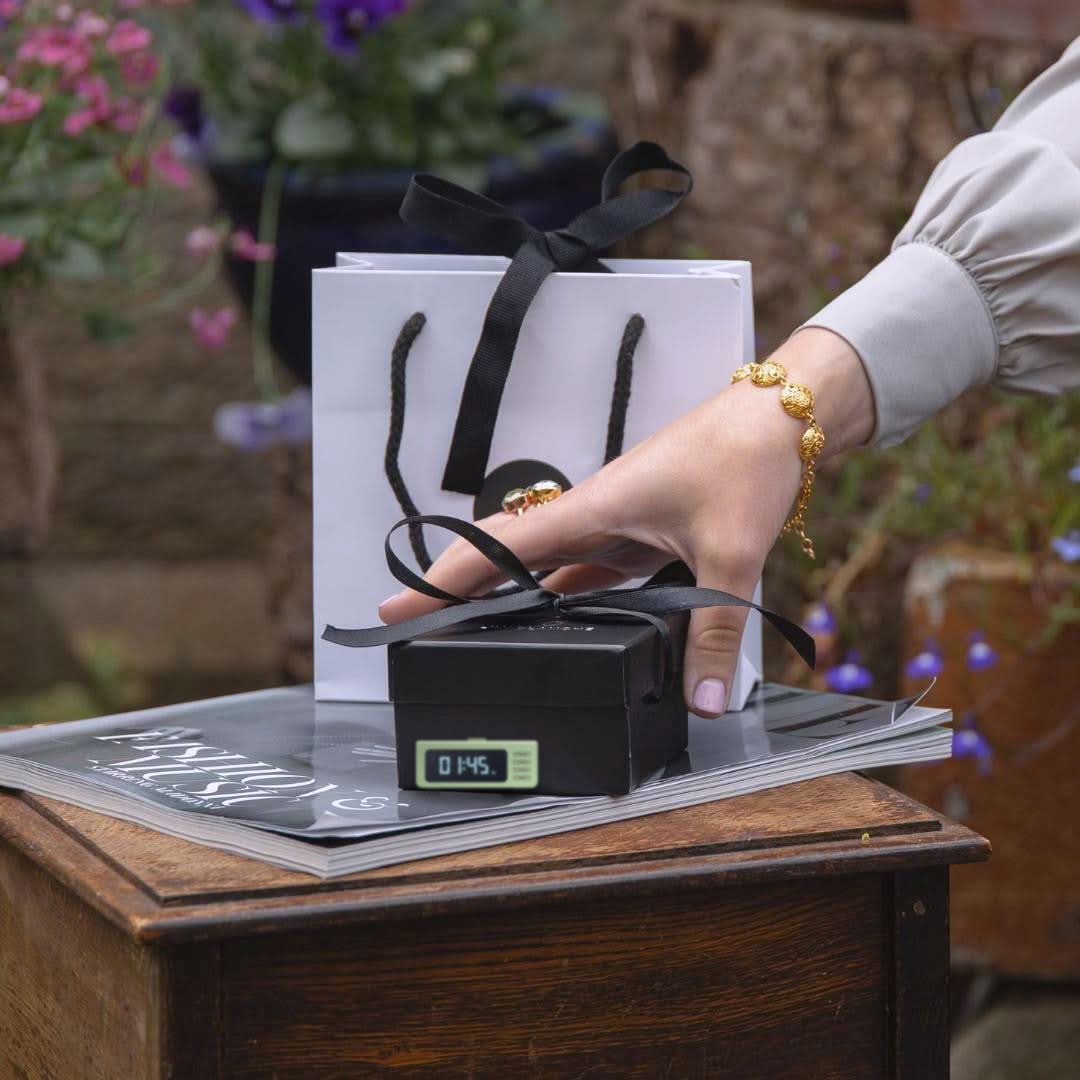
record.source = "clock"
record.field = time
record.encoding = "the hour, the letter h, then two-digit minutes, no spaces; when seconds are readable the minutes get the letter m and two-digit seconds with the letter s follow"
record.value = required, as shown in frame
1h45
